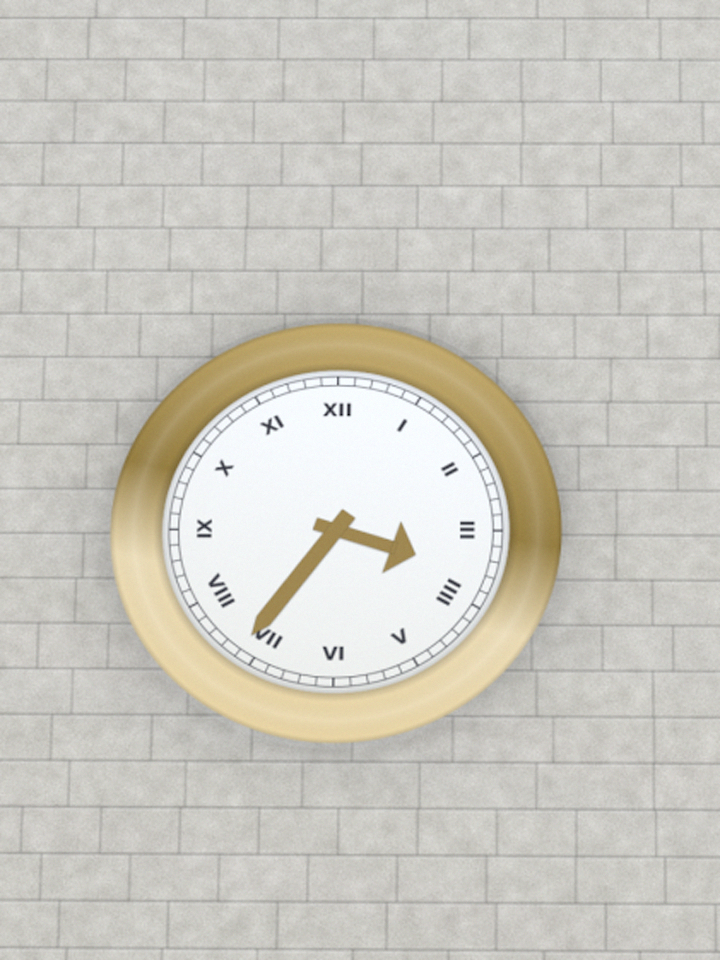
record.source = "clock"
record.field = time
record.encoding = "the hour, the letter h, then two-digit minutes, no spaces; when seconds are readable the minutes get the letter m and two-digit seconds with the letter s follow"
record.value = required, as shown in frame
3h36
